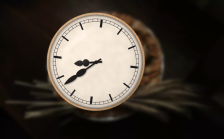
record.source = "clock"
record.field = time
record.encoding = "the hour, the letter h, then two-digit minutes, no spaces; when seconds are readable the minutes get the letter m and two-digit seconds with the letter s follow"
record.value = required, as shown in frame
8h38
